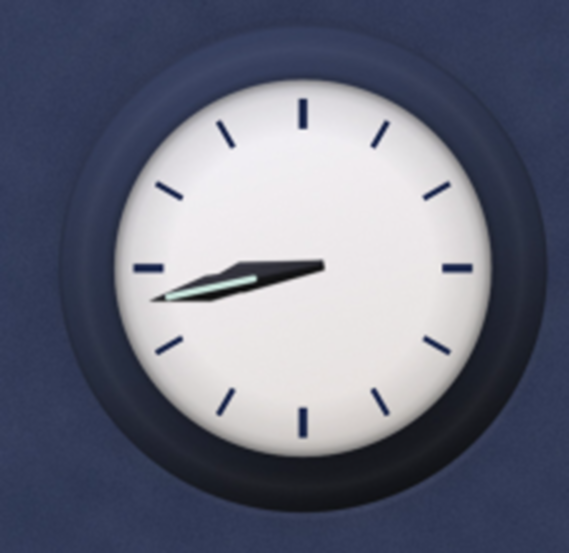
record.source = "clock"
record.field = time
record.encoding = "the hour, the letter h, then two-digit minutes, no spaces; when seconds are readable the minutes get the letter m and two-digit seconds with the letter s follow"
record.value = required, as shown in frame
8h43
